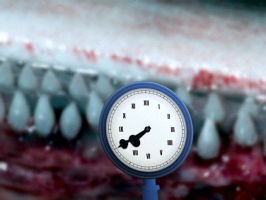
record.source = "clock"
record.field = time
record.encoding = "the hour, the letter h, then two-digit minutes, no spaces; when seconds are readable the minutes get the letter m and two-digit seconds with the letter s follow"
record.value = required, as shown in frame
7h40
